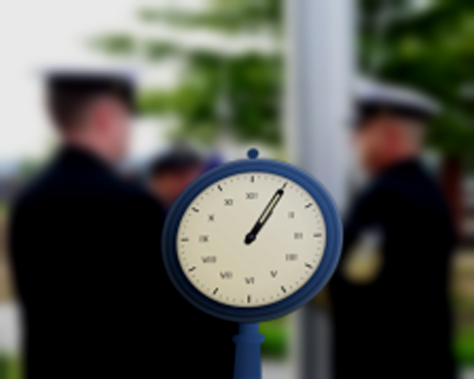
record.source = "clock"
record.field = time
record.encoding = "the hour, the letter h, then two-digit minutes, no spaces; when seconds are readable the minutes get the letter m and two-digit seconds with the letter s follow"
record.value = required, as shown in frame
1h05
